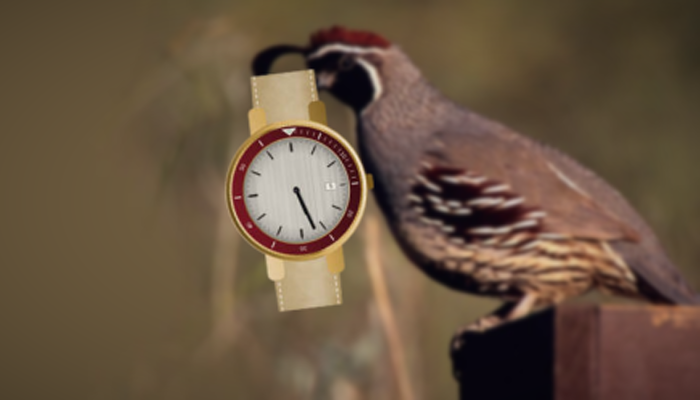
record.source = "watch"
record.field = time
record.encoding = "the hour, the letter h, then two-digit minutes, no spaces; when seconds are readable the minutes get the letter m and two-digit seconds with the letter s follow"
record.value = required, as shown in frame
5h27
